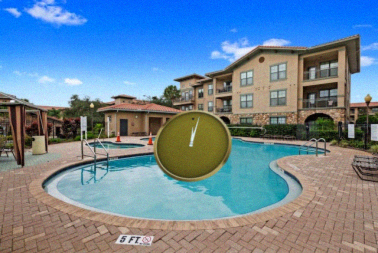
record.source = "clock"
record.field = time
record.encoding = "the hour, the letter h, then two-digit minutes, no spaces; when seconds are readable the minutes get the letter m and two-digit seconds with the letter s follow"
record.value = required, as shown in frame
12h02
